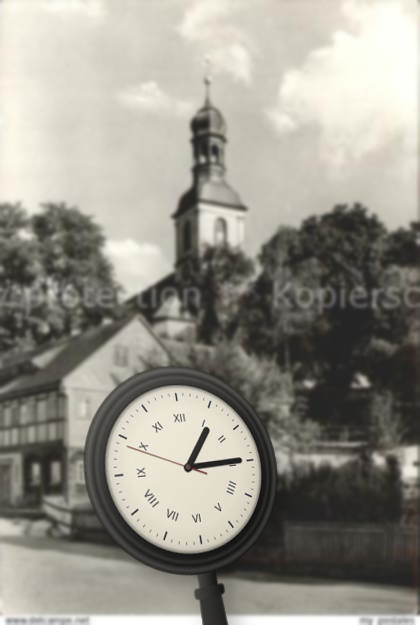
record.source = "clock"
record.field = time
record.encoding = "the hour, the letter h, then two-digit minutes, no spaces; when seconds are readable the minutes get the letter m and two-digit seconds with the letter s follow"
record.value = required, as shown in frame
1h14m49s
